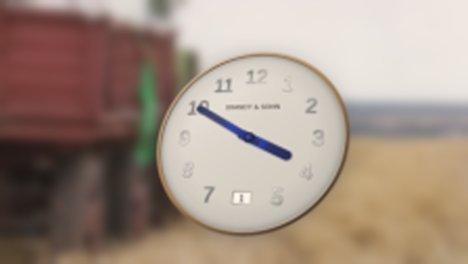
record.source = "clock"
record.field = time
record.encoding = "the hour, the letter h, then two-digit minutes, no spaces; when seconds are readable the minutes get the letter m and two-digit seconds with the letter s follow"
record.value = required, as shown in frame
3h50
